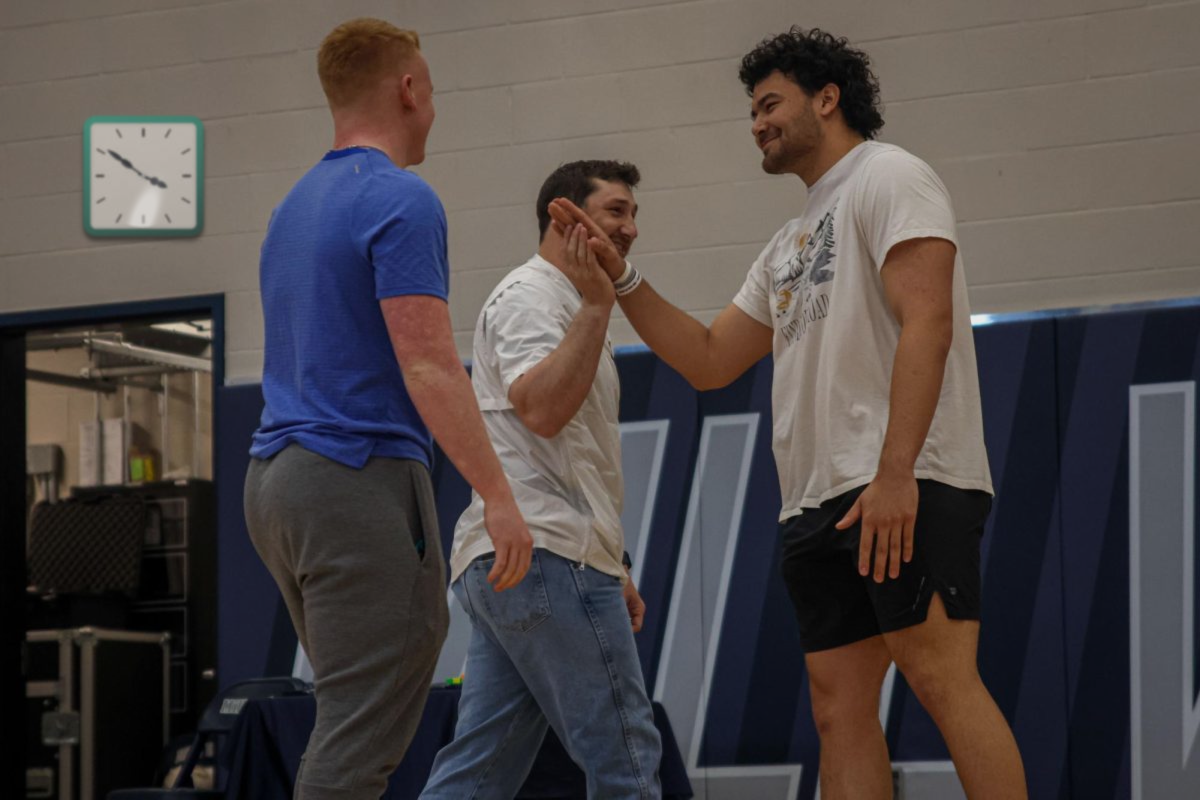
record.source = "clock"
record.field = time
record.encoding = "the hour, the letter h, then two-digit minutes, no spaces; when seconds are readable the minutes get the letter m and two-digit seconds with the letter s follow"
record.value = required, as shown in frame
3h51
